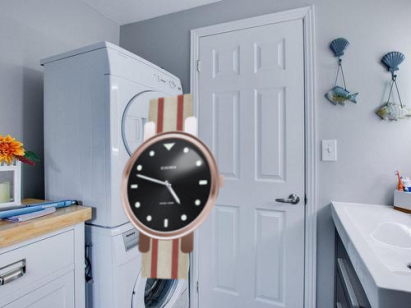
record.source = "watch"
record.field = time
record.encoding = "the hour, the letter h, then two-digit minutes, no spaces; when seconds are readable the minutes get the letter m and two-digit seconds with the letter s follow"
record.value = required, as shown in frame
4h48
